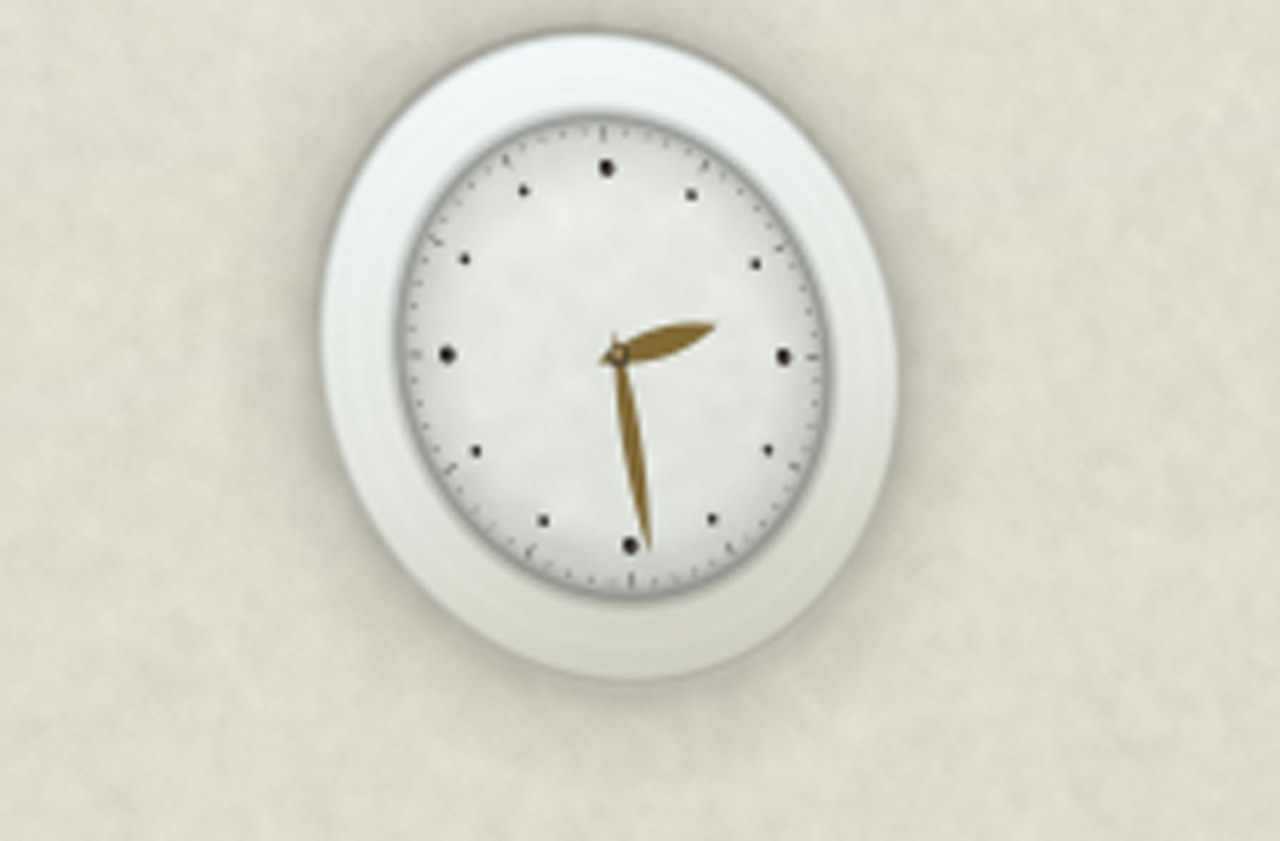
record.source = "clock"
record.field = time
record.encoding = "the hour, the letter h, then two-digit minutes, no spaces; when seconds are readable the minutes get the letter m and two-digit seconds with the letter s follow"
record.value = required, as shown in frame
2h29
